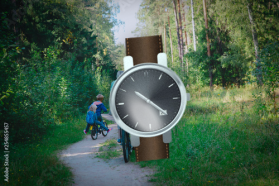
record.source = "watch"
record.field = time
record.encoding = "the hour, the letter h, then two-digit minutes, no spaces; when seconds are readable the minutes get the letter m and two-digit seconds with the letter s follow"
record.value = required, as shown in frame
10h22
